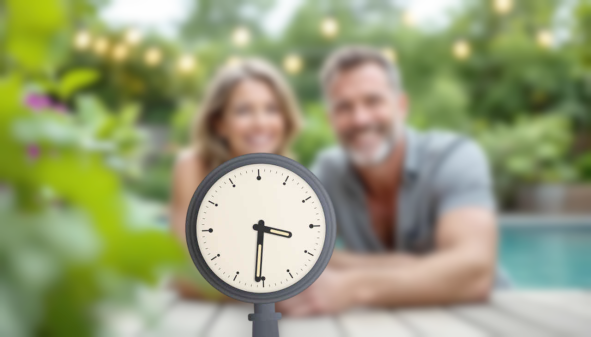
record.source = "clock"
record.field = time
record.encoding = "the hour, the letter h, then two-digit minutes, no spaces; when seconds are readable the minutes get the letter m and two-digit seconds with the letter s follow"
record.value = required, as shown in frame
3h31
